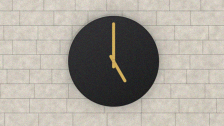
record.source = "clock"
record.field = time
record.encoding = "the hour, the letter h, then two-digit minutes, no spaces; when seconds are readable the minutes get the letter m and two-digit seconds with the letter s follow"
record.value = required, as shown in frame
5h00
